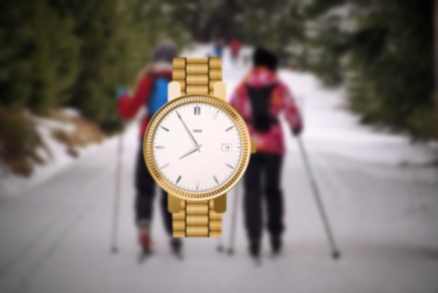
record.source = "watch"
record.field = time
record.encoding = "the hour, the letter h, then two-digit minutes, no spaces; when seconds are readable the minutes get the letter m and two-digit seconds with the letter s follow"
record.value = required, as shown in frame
7h55
